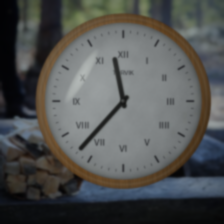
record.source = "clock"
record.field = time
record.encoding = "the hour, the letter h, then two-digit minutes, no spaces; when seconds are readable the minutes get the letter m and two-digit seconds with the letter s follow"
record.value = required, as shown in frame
11h37
